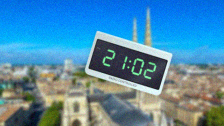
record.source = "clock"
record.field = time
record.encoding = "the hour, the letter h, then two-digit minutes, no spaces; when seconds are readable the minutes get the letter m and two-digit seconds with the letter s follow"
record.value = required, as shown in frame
21h02
